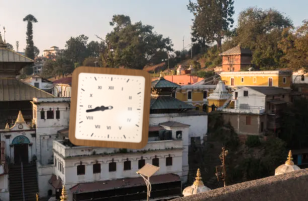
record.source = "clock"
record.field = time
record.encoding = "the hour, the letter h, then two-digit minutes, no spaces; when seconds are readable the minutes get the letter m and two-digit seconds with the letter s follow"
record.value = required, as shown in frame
8h43
